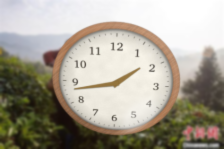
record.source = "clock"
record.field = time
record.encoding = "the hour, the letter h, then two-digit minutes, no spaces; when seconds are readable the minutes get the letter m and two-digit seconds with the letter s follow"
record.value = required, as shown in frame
1h43
